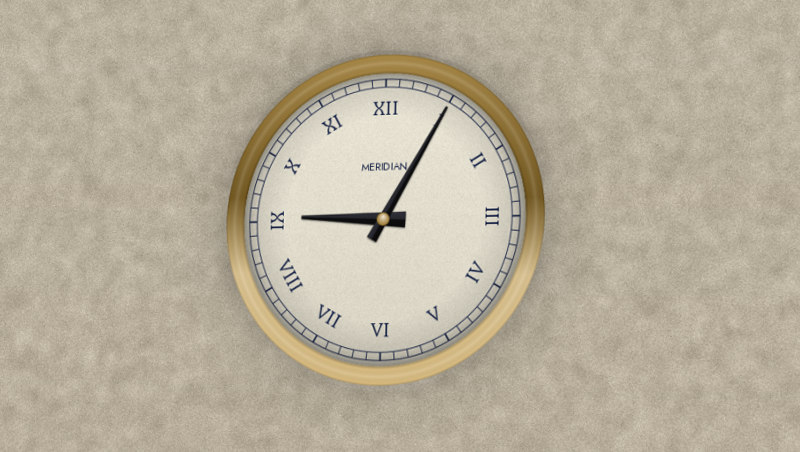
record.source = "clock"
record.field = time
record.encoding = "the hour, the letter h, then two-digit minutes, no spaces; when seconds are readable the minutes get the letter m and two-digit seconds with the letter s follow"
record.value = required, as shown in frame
9h05
